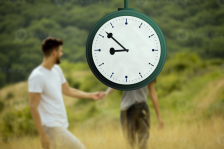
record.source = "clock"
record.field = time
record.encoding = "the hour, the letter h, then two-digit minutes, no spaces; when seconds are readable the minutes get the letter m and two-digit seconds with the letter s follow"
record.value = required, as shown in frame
8h52
